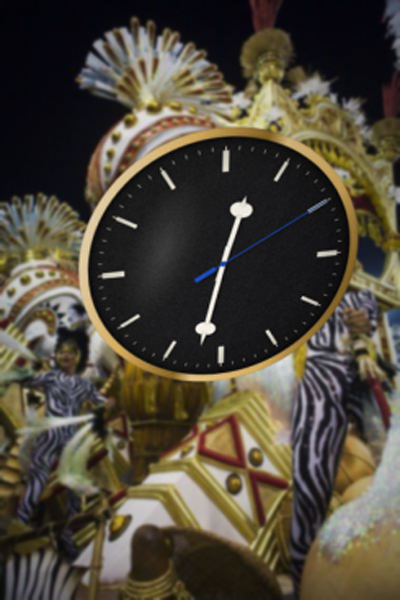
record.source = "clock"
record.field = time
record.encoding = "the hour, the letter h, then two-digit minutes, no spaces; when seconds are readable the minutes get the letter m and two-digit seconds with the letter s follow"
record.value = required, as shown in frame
12h32m10s
